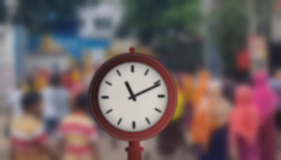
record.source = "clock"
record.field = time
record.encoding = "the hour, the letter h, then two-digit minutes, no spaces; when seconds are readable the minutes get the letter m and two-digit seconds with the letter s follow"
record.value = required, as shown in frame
11h11
